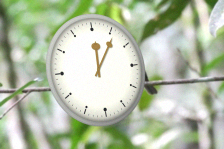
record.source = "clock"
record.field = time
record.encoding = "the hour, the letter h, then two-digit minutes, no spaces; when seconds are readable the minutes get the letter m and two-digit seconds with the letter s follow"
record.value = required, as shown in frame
12h06
